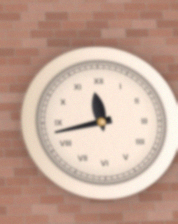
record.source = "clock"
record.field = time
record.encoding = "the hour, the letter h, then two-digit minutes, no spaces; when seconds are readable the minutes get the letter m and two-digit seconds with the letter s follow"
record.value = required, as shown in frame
11h43
